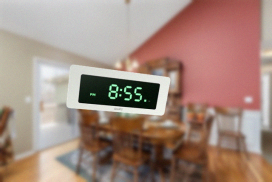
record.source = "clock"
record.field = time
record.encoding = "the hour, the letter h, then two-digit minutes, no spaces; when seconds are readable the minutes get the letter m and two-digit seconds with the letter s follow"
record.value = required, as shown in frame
8h55
